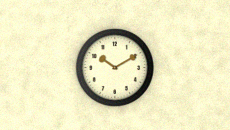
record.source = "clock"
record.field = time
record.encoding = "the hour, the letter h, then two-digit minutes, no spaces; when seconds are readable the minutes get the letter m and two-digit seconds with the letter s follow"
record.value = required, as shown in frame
10h10
